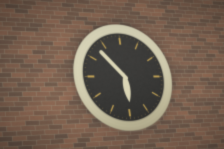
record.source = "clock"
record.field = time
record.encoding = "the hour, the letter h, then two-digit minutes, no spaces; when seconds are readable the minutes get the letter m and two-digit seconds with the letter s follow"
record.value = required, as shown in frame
5h53
